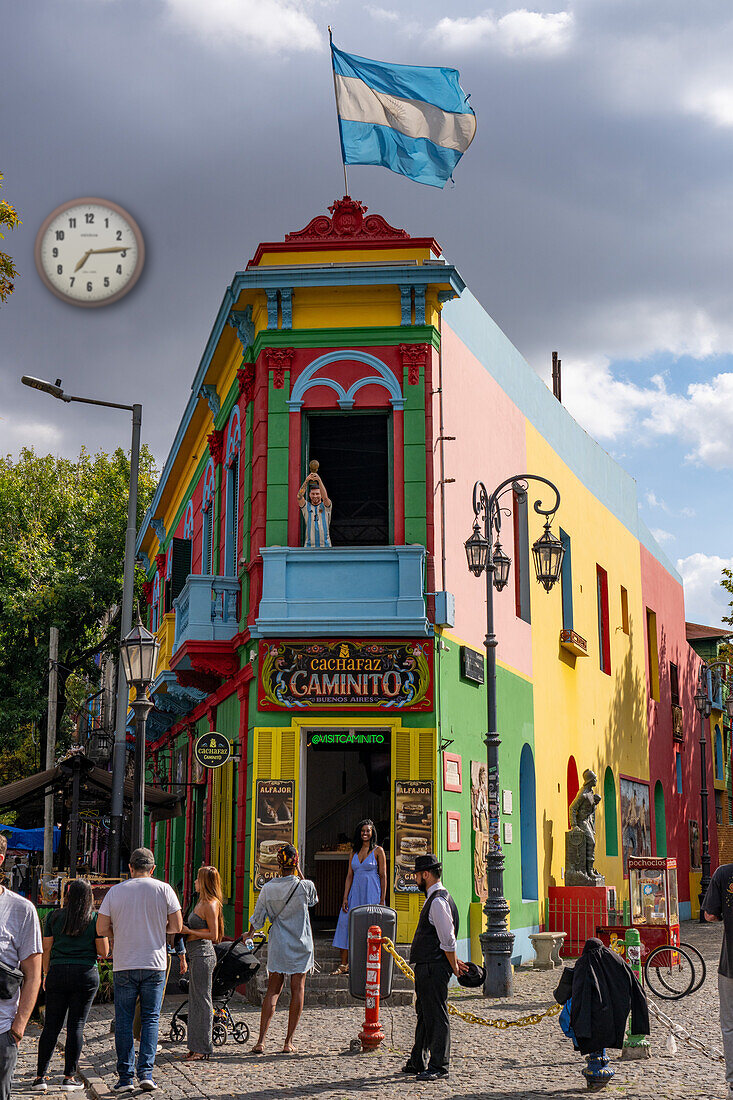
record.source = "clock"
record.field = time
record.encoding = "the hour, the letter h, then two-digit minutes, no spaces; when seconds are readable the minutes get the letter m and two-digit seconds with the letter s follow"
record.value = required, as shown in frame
7h14
